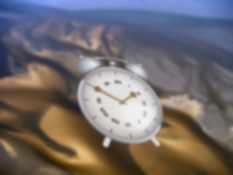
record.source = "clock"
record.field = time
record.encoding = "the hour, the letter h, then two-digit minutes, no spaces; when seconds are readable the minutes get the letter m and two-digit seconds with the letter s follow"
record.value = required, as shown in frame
1h50
